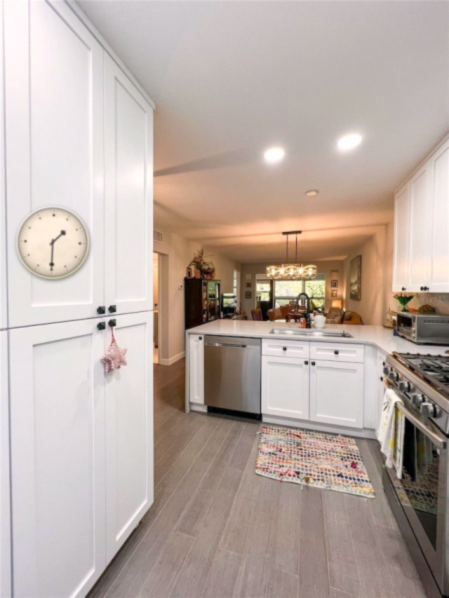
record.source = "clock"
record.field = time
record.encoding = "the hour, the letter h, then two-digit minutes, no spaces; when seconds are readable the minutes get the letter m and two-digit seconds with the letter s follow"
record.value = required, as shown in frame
1h30
